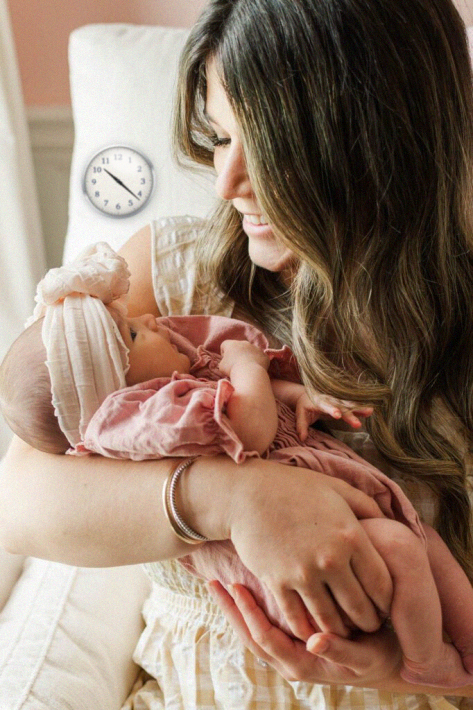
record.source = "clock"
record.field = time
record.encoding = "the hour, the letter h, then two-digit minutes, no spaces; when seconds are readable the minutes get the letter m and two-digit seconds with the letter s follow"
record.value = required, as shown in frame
10h22
